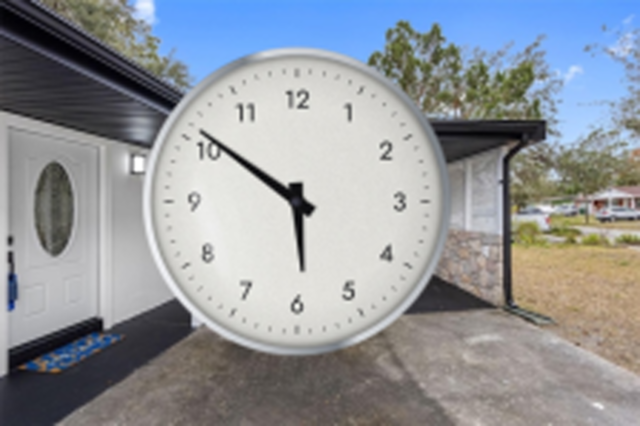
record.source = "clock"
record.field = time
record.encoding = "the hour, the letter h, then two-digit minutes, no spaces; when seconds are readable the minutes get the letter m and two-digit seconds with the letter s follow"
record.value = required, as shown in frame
5h51
